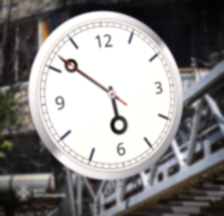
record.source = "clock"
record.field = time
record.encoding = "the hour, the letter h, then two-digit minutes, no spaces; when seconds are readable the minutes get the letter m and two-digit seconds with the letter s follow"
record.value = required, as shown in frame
5h51m52s
